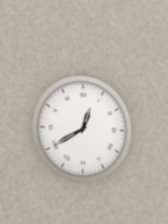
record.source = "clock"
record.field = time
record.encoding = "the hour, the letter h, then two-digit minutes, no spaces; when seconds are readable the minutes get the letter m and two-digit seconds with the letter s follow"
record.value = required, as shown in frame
12h40
